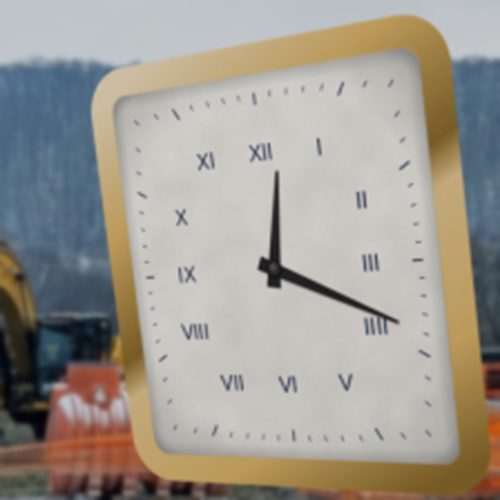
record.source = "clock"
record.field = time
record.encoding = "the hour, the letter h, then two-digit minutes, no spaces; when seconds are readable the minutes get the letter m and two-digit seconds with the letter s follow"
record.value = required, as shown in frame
12h19
